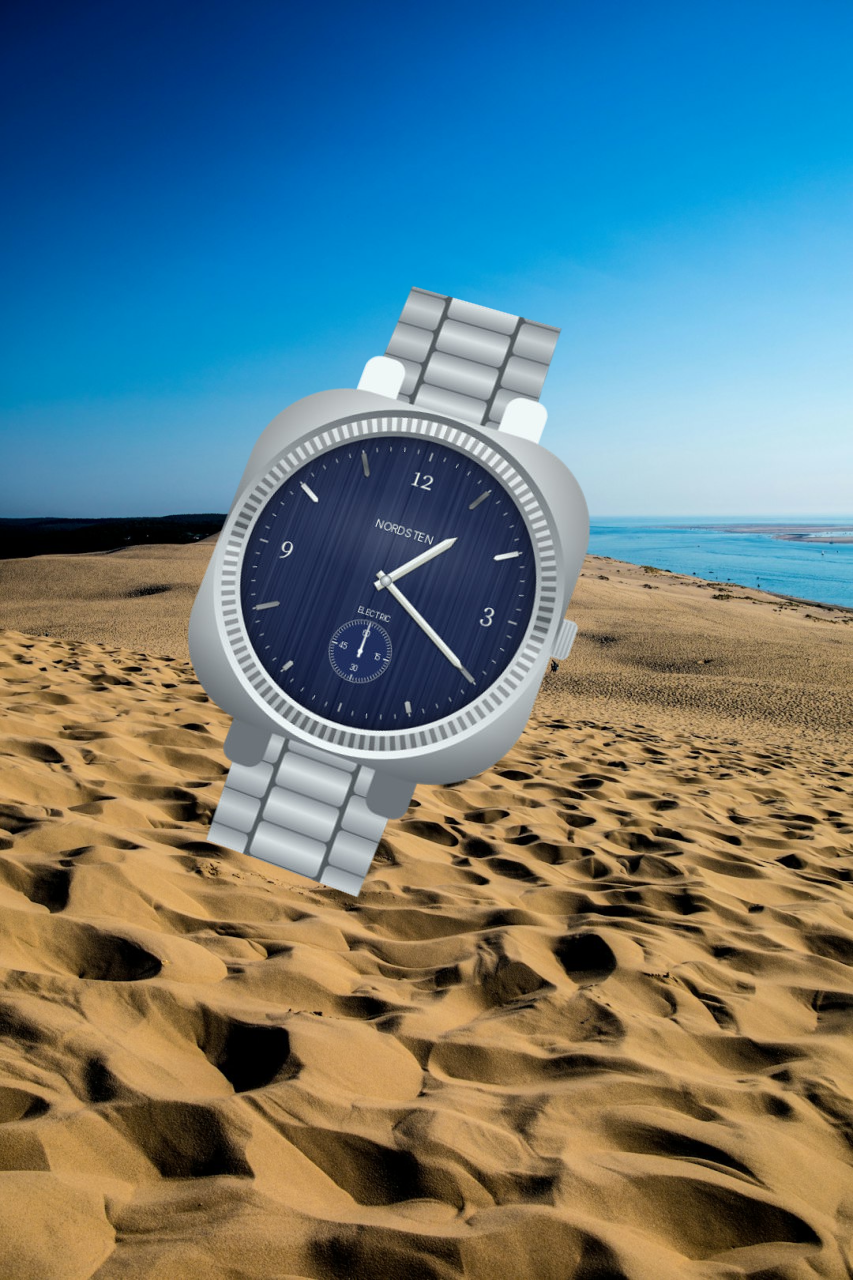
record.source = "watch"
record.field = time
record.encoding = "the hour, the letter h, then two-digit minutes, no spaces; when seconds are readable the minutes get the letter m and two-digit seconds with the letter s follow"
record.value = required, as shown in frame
1h20
